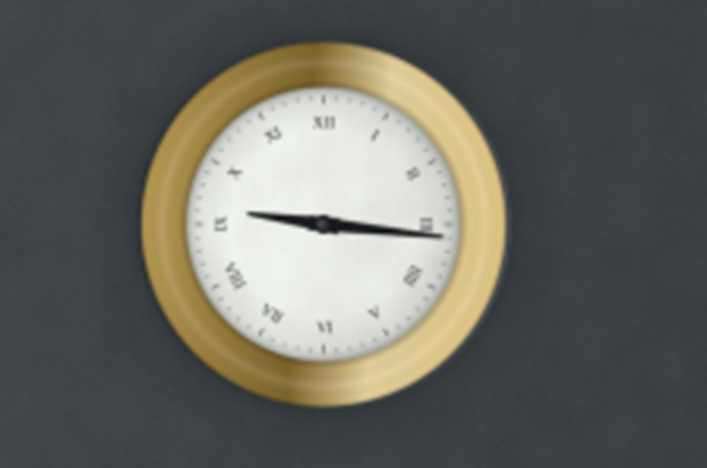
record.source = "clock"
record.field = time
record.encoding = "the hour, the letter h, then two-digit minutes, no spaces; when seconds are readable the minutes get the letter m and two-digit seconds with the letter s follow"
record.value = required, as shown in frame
9h16
